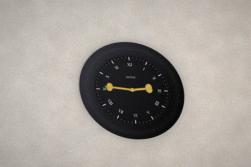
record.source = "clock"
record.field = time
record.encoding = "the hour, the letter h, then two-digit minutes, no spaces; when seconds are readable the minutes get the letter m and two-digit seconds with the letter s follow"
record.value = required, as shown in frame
2h46
